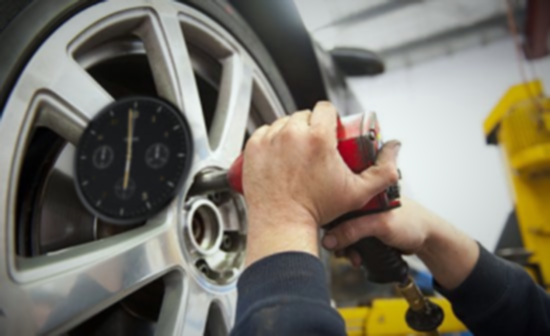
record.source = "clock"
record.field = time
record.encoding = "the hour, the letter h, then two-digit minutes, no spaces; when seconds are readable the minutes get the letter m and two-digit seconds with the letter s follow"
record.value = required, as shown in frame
5h59
